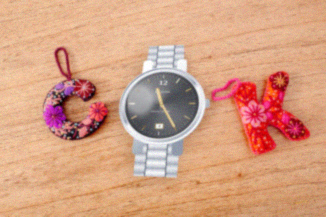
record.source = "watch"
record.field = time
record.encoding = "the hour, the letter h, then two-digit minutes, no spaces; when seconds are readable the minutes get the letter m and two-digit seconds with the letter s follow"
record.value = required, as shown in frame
11h25
